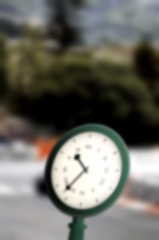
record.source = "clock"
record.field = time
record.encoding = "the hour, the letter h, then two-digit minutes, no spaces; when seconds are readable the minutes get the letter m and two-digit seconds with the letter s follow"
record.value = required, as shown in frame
10h37
